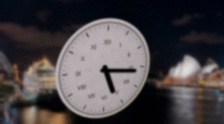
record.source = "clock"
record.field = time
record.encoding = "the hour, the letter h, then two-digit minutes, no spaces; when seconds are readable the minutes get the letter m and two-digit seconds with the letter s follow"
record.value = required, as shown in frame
5h16
